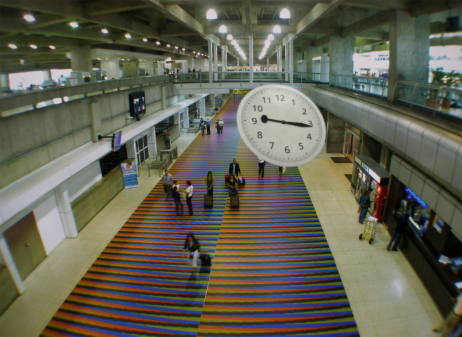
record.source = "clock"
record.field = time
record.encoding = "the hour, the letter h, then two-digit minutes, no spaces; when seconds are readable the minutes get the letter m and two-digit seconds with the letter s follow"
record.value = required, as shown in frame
9h16
